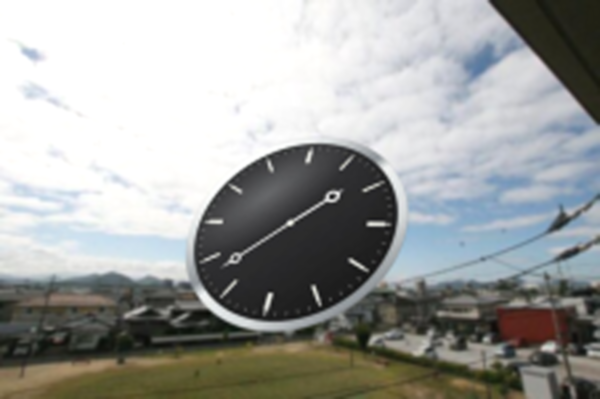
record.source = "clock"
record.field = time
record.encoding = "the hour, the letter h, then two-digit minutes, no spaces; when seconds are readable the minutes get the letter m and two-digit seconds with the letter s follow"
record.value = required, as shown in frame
1h38
